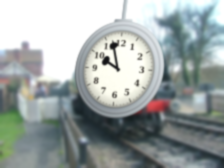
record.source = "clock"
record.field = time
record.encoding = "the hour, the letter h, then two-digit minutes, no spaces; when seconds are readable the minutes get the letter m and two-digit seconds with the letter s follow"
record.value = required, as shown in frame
9h57
